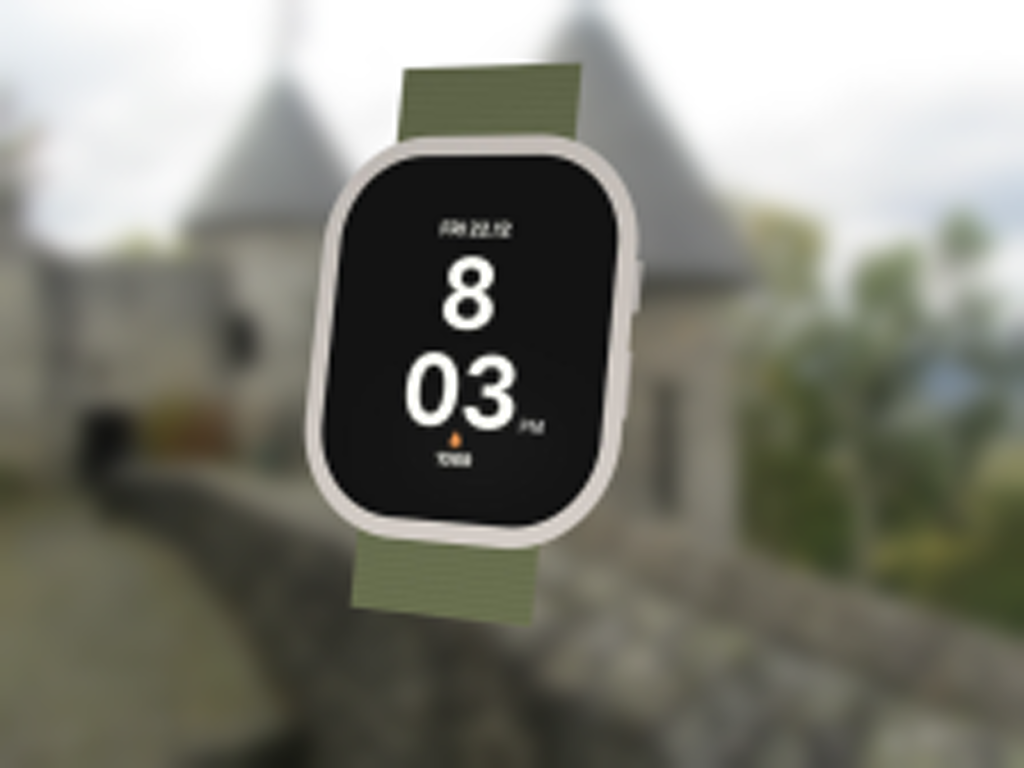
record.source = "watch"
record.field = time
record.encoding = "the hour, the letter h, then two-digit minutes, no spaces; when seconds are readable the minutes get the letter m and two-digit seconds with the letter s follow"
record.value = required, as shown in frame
8h03
